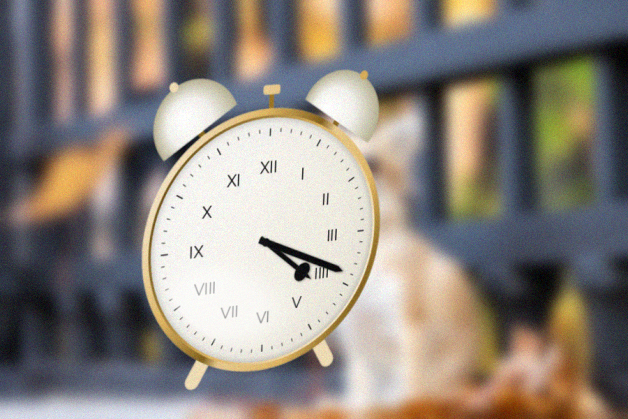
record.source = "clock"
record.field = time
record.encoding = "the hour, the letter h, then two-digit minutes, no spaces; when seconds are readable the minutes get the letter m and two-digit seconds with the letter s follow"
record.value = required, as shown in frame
4h19
